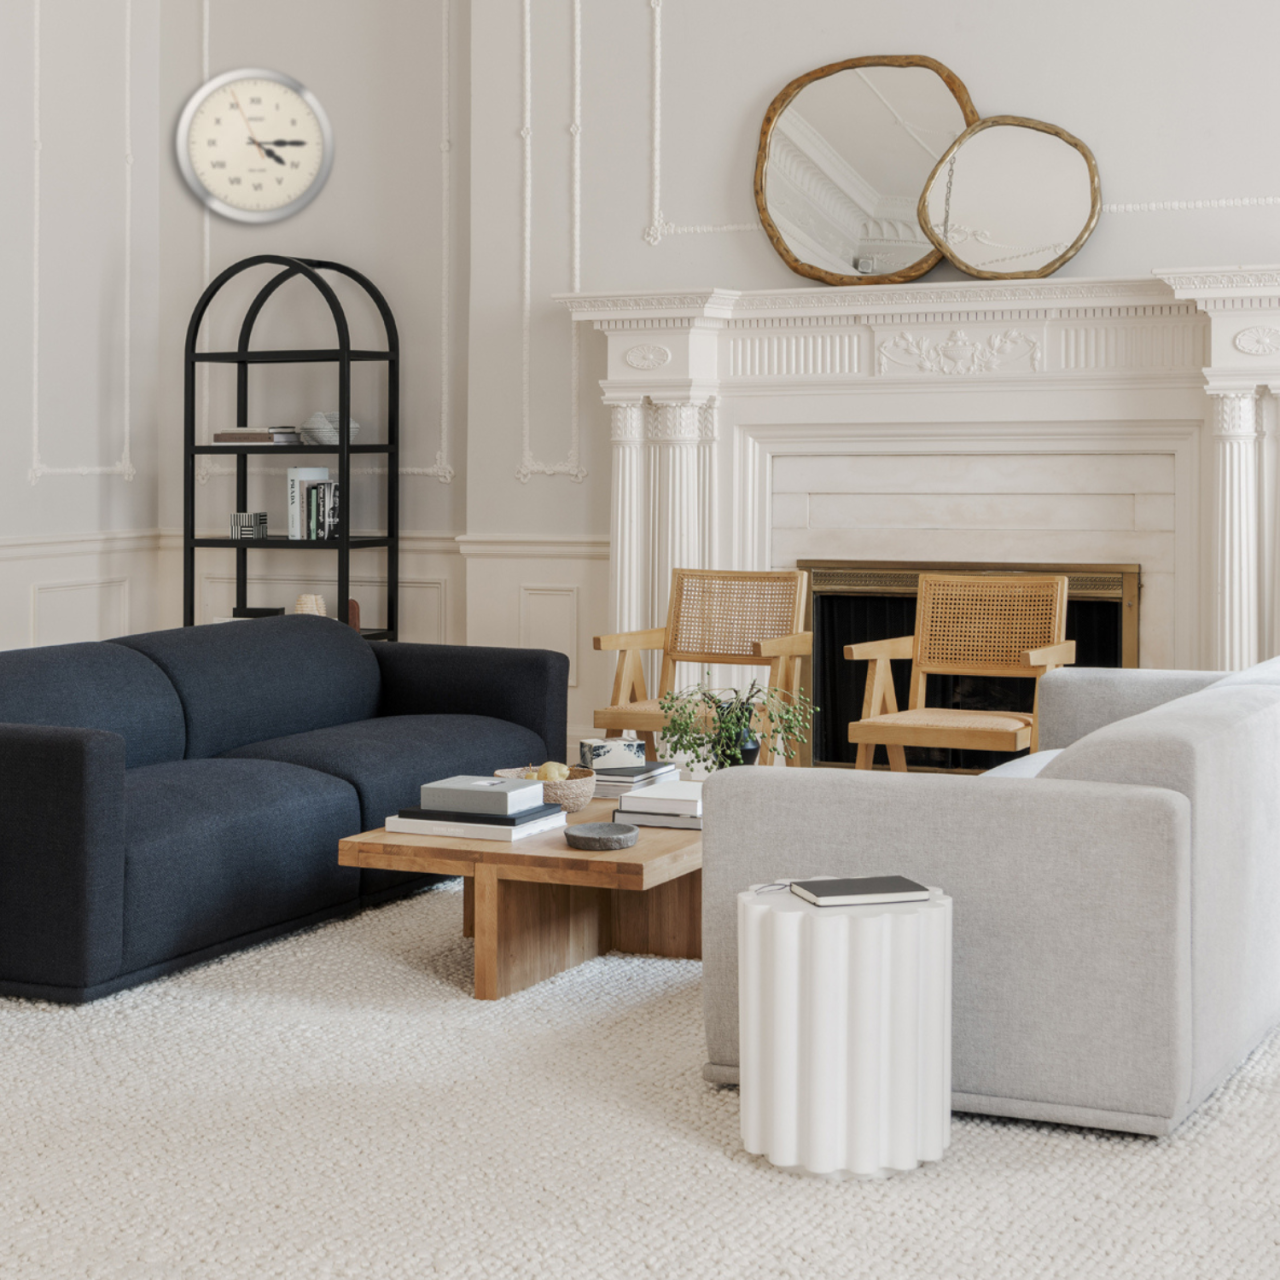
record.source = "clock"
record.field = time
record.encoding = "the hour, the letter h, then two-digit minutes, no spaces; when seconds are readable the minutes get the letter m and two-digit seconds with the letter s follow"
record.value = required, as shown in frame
4h14m56s
